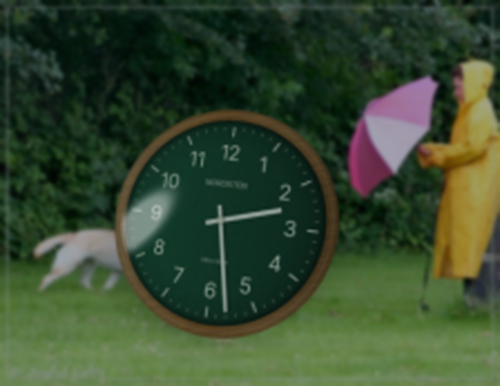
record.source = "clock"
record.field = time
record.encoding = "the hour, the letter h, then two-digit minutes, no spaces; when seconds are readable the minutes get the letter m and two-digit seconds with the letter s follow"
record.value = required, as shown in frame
2h28
